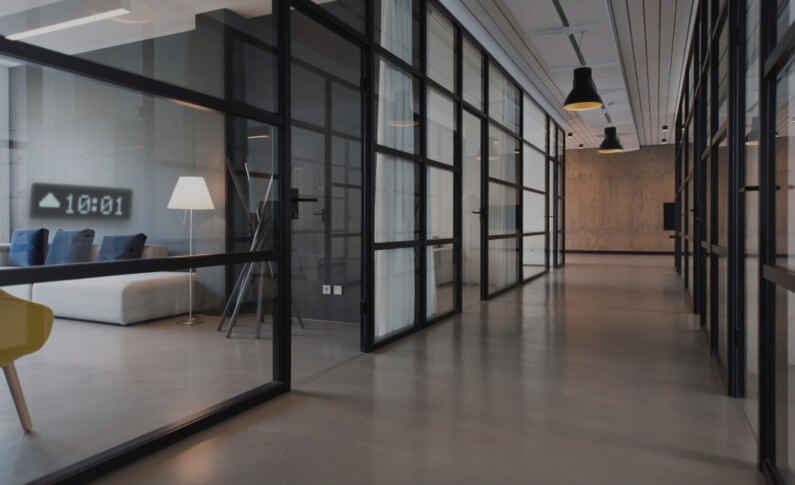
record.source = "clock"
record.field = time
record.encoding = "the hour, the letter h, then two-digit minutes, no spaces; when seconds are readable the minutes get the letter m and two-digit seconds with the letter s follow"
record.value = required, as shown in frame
10h01
